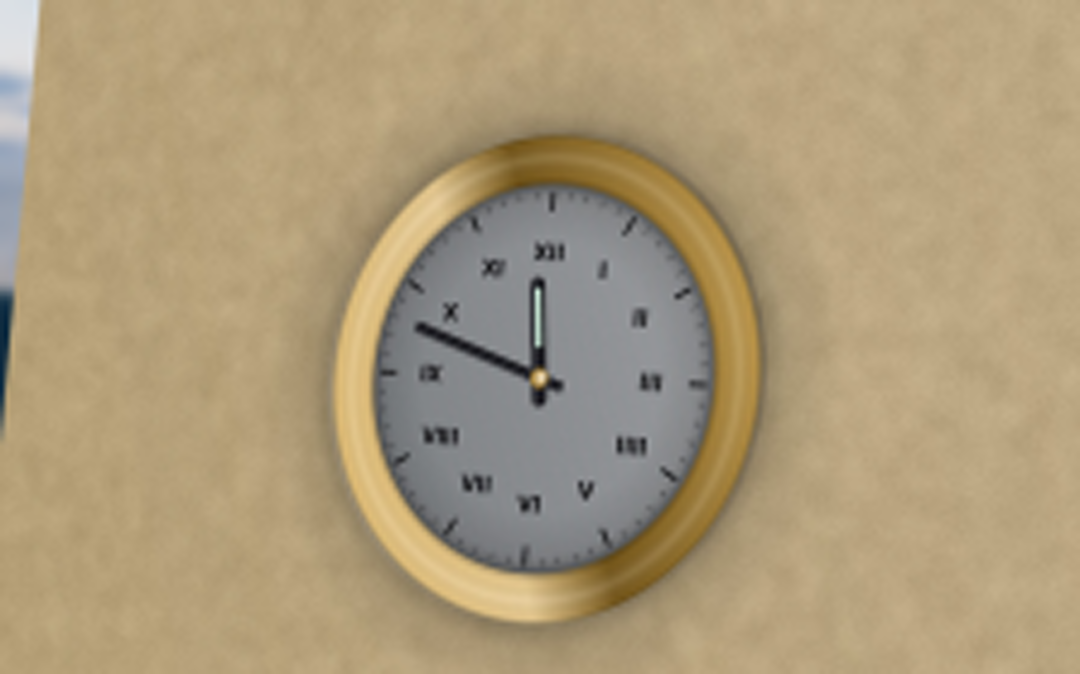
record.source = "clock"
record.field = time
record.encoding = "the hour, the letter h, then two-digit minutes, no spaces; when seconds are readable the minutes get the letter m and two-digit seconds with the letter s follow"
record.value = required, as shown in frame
11h48
